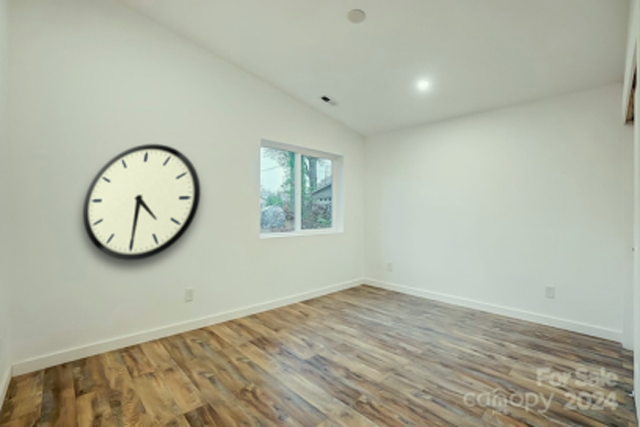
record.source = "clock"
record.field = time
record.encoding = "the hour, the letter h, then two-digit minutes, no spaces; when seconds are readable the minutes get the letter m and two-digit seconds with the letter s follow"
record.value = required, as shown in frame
4h30
